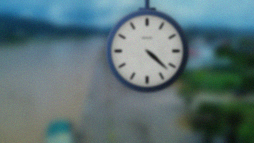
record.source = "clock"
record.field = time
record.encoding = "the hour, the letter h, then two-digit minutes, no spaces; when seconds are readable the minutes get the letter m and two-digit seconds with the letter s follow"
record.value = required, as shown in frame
4h22
